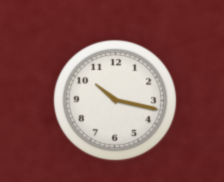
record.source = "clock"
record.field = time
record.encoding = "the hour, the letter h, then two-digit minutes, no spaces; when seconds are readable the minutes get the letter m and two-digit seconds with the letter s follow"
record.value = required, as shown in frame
10h17
